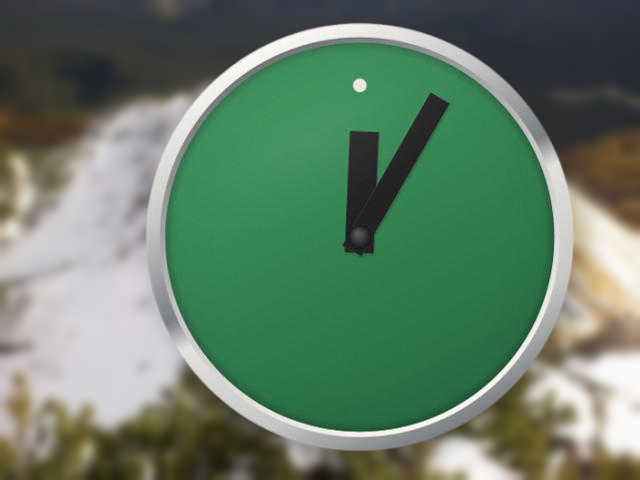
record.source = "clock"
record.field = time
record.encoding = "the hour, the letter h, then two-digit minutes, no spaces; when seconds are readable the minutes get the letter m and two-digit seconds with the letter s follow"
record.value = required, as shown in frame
12h05
